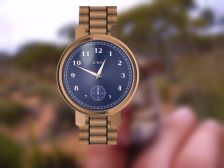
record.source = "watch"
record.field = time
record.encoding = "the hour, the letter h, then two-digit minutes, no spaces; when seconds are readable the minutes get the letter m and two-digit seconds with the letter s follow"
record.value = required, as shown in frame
12h49
